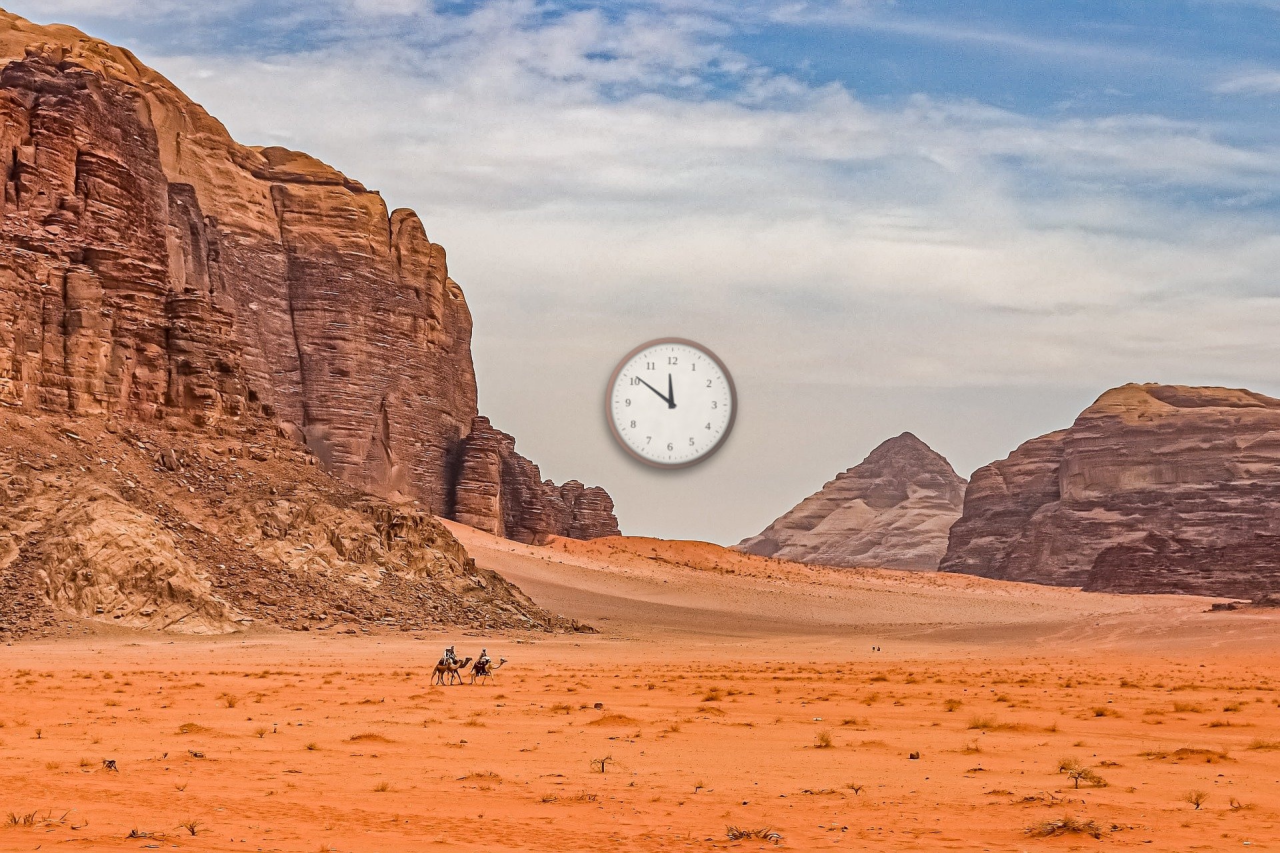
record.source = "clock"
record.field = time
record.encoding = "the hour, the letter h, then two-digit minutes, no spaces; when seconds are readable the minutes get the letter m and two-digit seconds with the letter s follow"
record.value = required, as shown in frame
11h51
